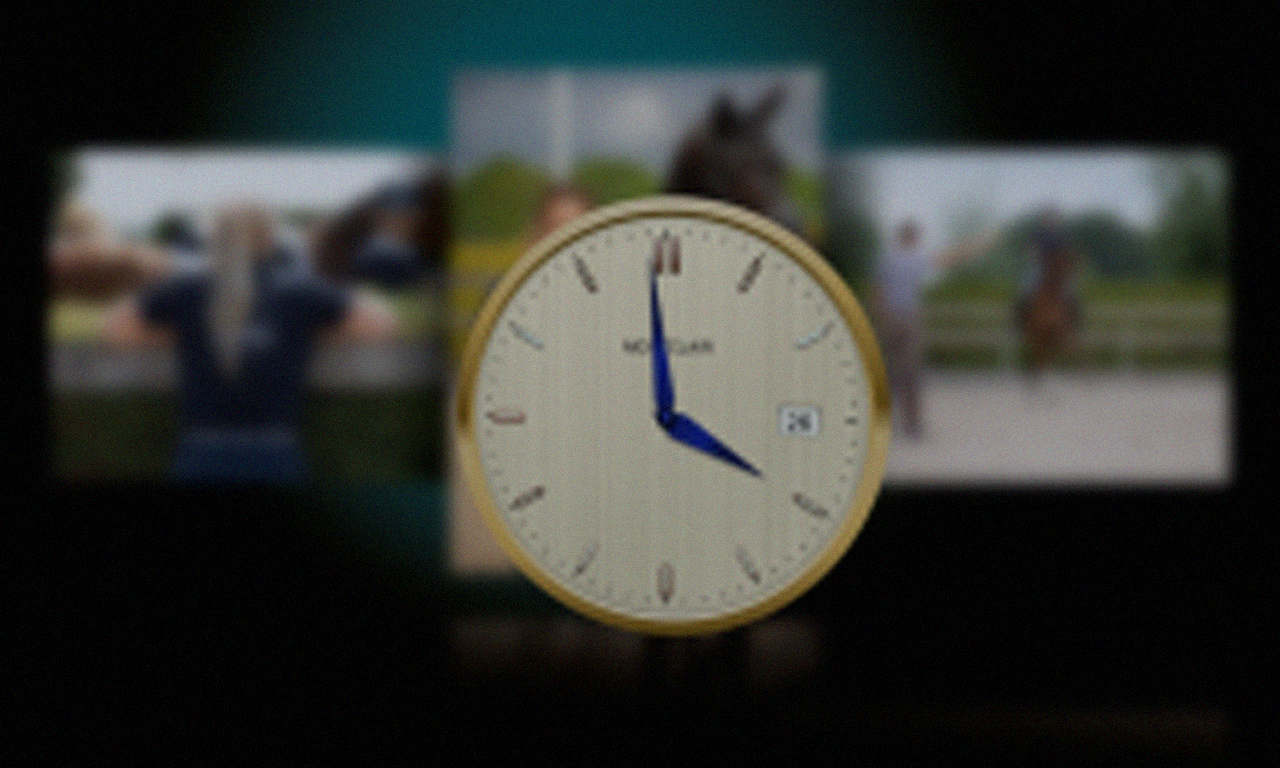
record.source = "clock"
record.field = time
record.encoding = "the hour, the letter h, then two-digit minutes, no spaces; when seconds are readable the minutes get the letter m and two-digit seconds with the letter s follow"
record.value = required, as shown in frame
3h59
